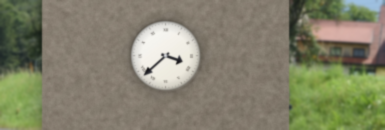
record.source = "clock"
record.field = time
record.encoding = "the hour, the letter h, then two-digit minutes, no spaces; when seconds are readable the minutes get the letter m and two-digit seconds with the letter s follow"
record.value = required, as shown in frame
3h38
